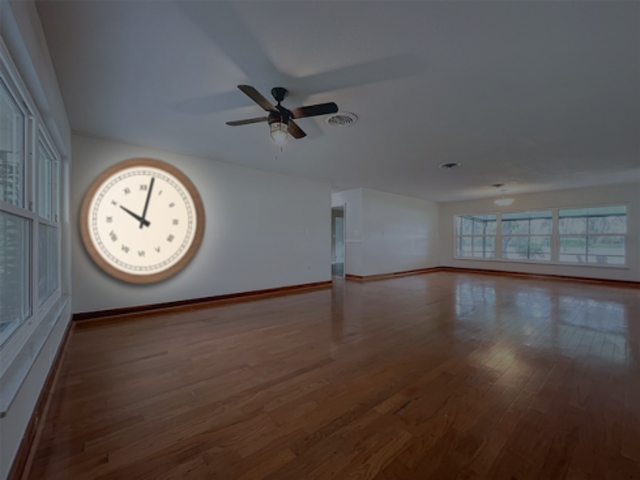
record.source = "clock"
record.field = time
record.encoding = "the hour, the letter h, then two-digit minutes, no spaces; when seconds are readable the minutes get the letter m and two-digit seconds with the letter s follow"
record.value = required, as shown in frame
10h02
